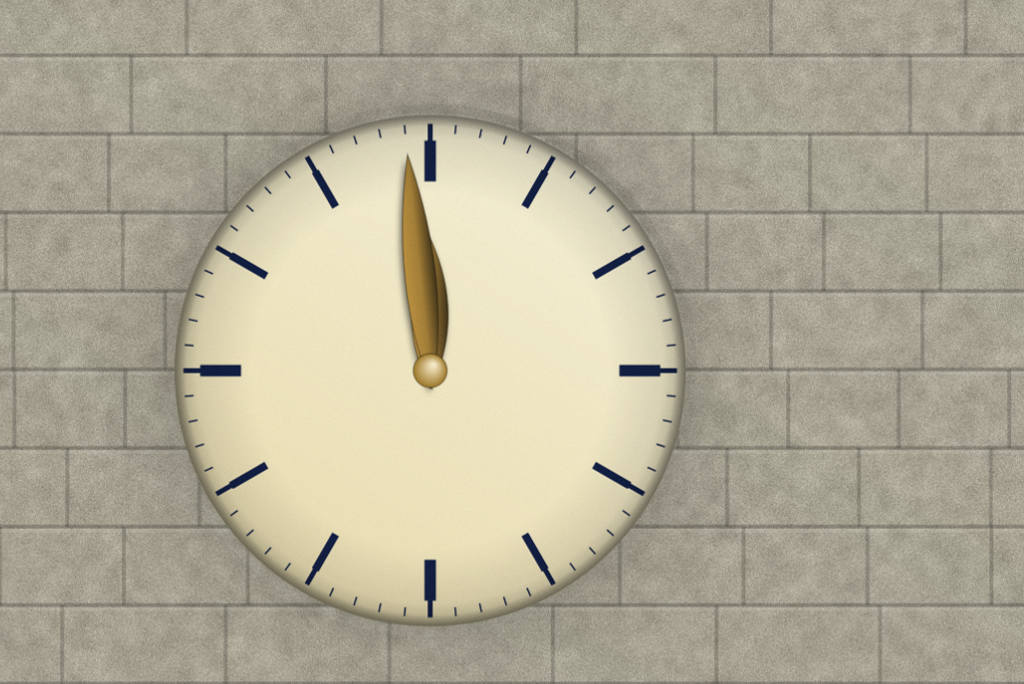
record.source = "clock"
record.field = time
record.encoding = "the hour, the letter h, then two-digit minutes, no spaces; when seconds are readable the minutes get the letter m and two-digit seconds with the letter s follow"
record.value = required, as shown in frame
11h59
